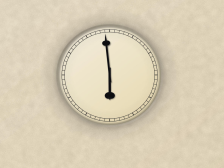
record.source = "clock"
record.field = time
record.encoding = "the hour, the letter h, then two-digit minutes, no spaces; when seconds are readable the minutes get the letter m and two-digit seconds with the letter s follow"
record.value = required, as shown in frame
5h59
